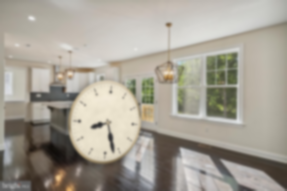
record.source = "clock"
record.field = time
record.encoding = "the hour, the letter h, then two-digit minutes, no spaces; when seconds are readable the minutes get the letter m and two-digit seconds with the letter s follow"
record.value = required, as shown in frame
8h27
